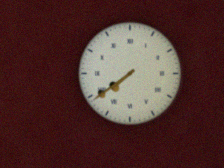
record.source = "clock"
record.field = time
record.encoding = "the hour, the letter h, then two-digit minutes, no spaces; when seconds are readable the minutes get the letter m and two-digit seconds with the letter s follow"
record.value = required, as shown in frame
7h39
